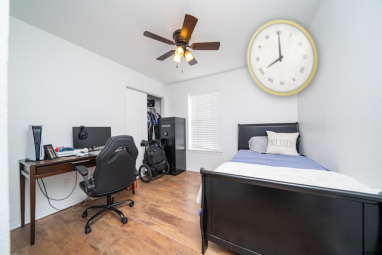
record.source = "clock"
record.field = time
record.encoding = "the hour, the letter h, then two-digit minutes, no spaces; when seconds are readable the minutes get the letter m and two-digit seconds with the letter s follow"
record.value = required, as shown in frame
8h00
